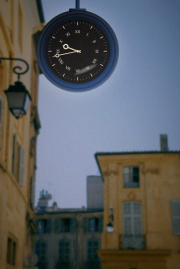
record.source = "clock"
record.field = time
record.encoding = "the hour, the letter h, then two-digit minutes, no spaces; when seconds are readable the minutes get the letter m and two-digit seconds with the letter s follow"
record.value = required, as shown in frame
9h43
